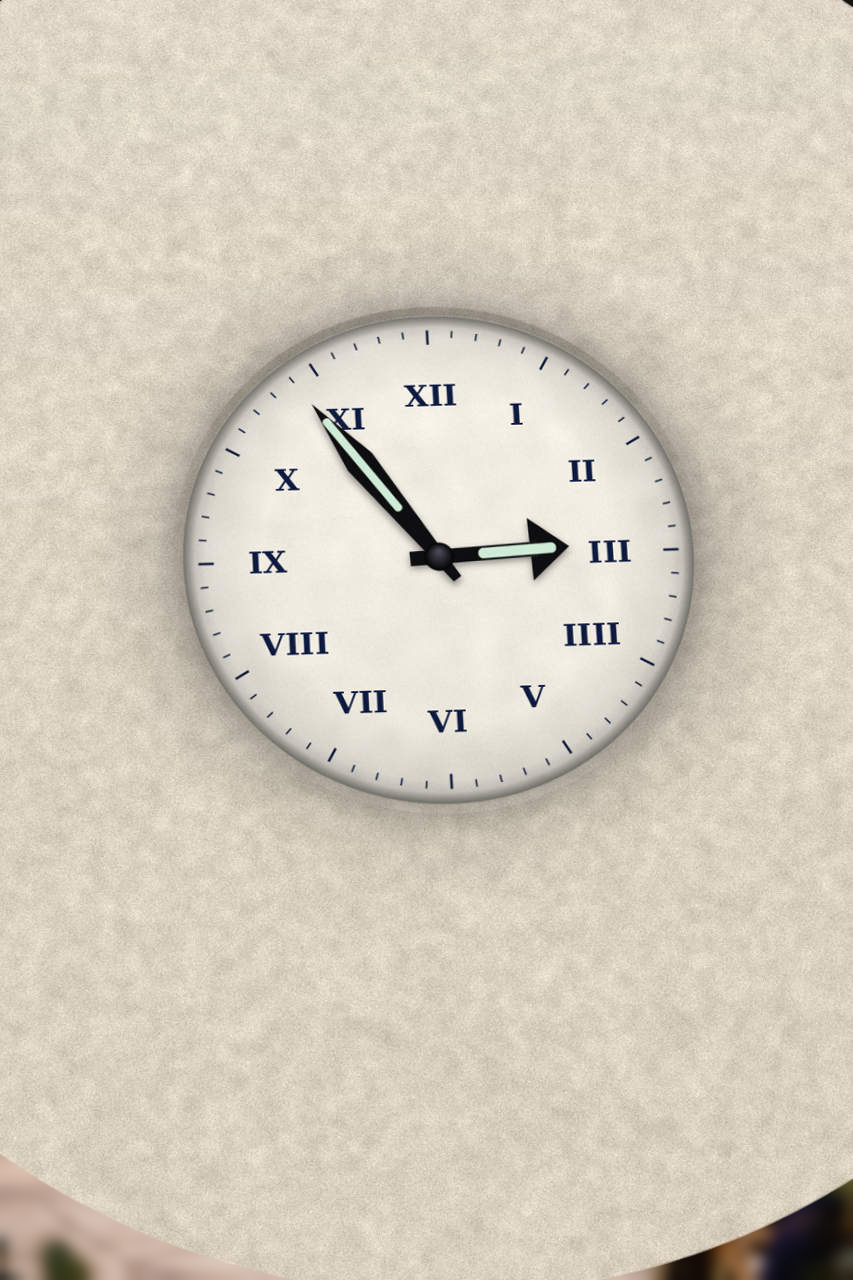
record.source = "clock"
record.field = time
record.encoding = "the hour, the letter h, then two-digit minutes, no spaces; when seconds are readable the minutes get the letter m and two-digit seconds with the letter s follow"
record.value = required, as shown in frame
2h54
